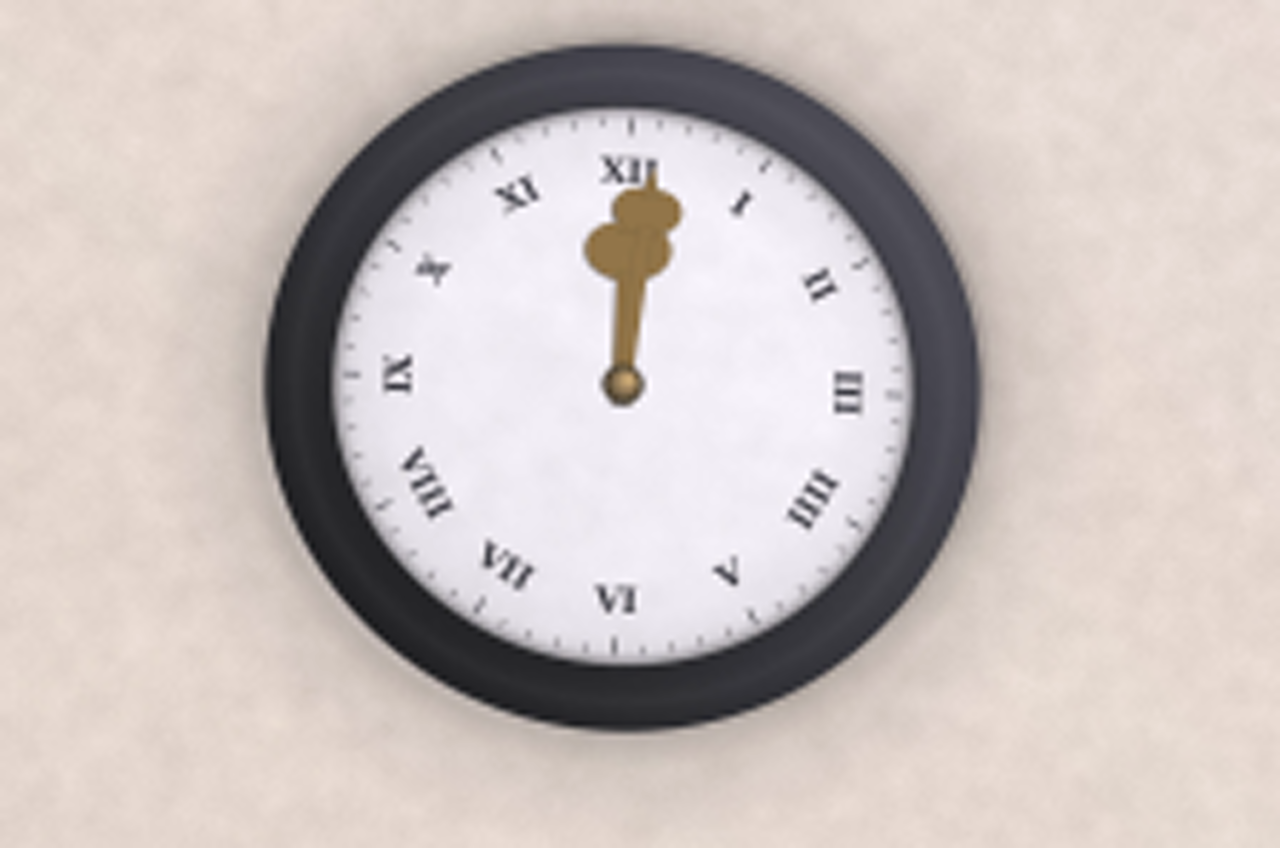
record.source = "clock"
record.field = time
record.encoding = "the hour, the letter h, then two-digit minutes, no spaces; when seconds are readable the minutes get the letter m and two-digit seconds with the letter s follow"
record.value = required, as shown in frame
12h01
